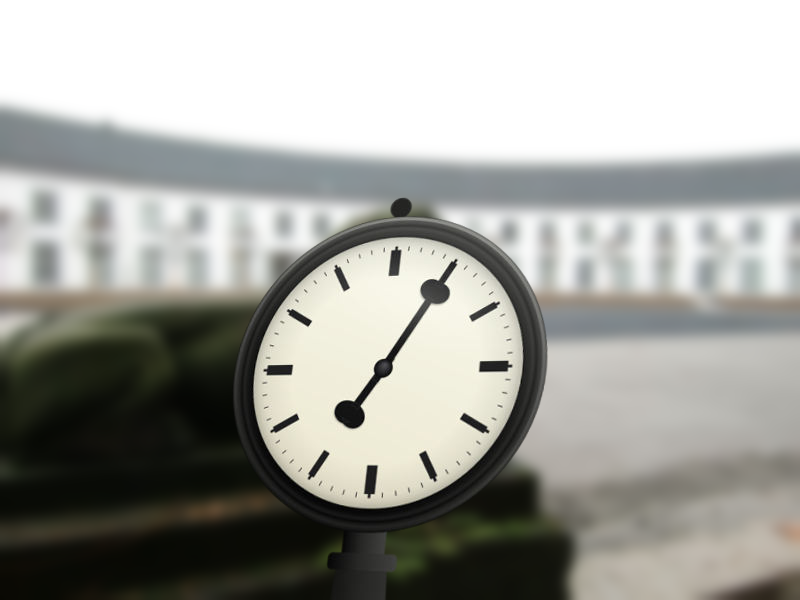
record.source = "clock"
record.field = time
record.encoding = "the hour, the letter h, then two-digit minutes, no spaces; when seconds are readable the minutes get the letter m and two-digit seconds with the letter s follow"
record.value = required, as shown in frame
7h05
